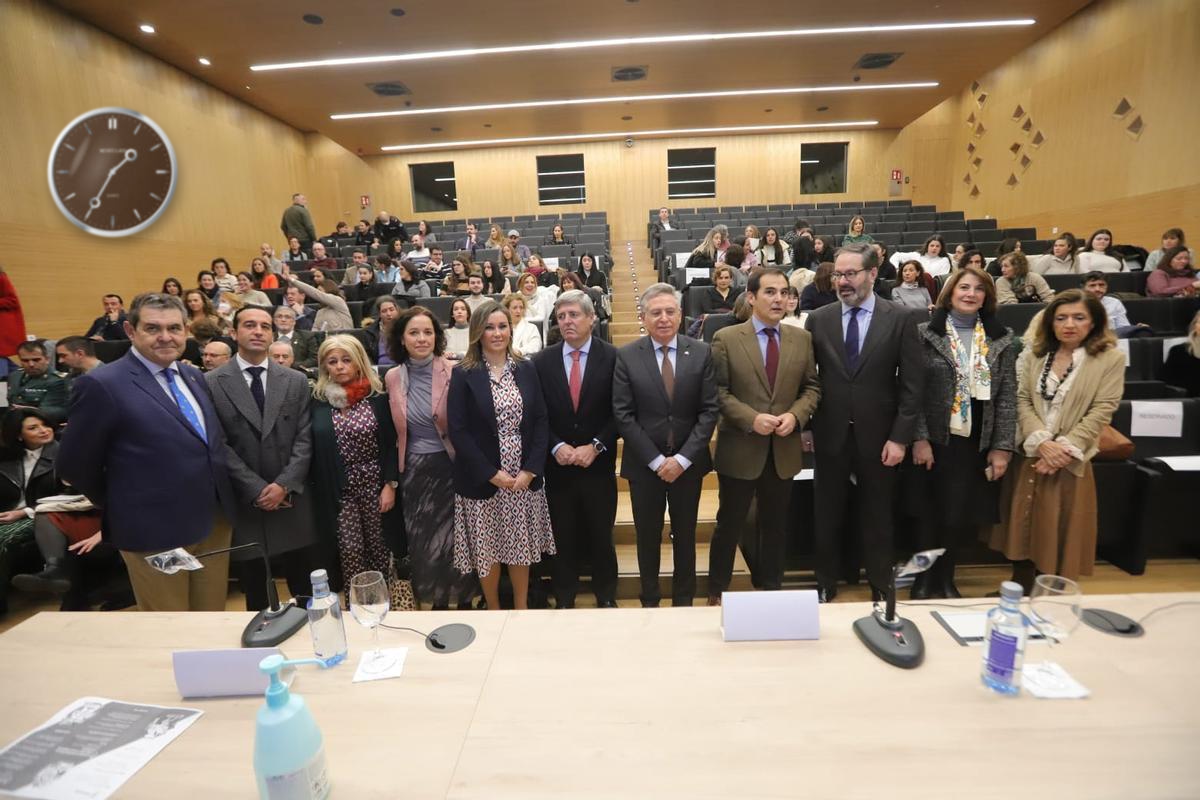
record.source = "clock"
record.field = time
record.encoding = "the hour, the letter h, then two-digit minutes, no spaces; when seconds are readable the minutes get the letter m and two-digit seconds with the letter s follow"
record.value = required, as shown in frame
1h35
